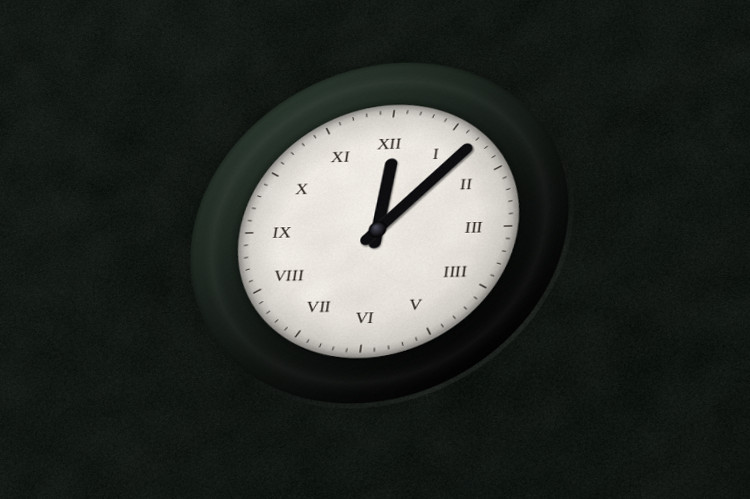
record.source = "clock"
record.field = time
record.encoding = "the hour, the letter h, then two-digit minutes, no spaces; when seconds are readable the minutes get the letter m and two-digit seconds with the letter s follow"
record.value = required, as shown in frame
12h07
